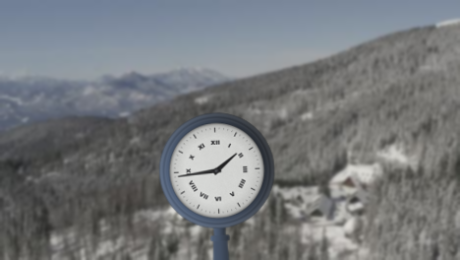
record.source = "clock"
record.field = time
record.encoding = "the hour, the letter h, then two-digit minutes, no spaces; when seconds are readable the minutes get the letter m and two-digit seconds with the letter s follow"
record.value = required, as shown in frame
1h44
